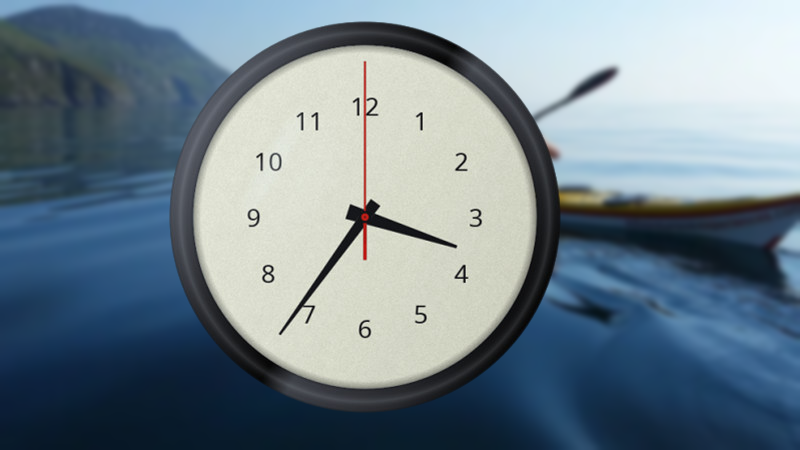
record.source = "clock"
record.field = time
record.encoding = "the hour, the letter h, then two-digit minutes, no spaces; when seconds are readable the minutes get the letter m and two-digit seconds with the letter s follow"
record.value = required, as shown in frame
3h36m00s
